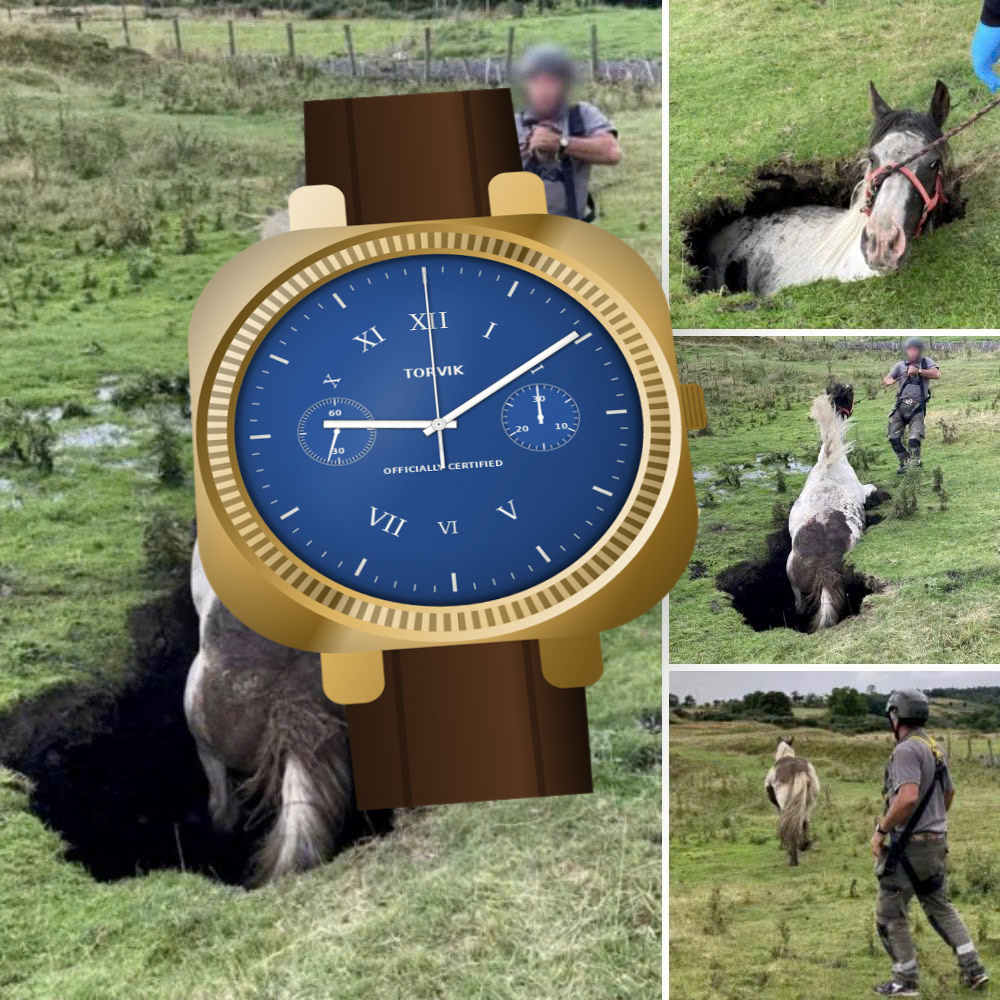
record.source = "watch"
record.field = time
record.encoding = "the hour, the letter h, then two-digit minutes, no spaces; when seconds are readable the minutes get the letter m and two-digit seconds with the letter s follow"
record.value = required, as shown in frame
9h09m33s
